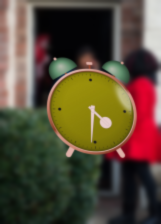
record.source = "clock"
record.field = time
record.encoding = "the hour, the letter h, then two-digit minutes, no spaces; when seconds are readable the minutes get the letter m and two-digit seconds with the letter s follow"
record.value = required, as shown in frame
4h31
